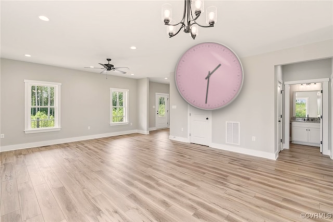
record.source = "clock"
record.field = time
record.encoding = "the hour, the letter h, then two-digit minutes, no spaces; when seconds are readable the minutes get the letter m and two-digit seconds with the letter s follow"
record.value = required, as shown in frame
1h31
